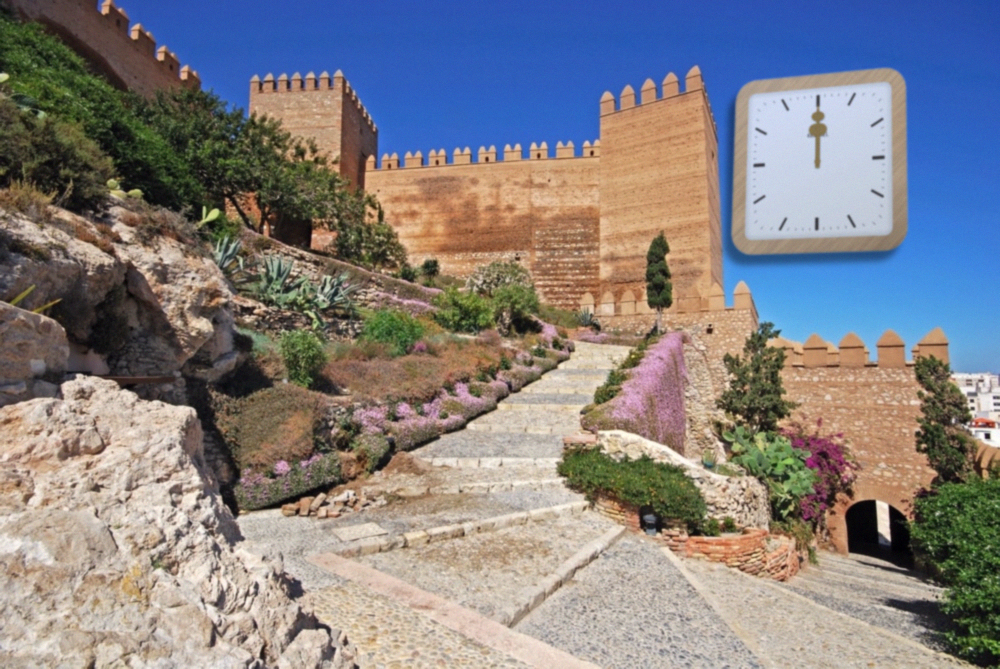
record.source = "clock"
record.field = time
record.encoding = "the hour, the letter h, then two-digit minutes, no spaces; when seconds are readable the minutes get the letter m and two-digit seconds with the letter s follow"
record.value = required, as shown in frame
12h00
